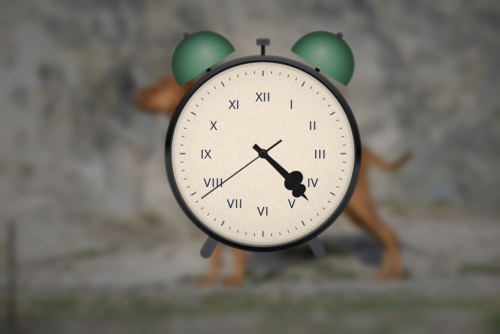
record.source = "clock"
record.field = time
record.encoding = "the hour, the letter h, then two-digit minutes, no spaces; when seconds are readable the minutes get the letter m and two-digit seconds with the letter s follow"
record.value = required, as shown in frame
4h22m39s
